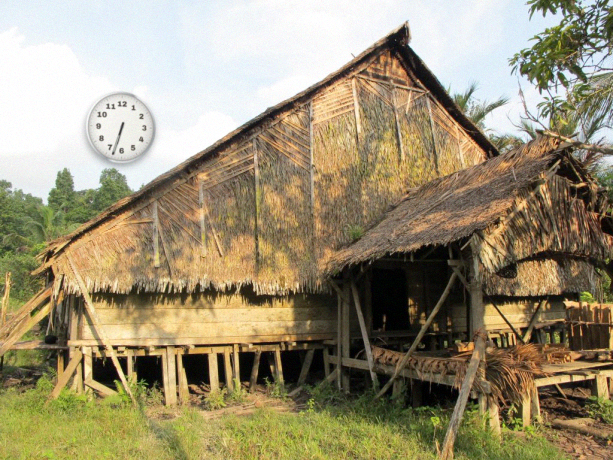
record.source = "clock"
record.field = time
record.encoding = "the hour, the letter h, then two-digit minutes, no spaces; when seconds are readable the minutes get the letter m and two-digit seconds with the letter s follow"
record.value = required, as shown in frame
6h33
